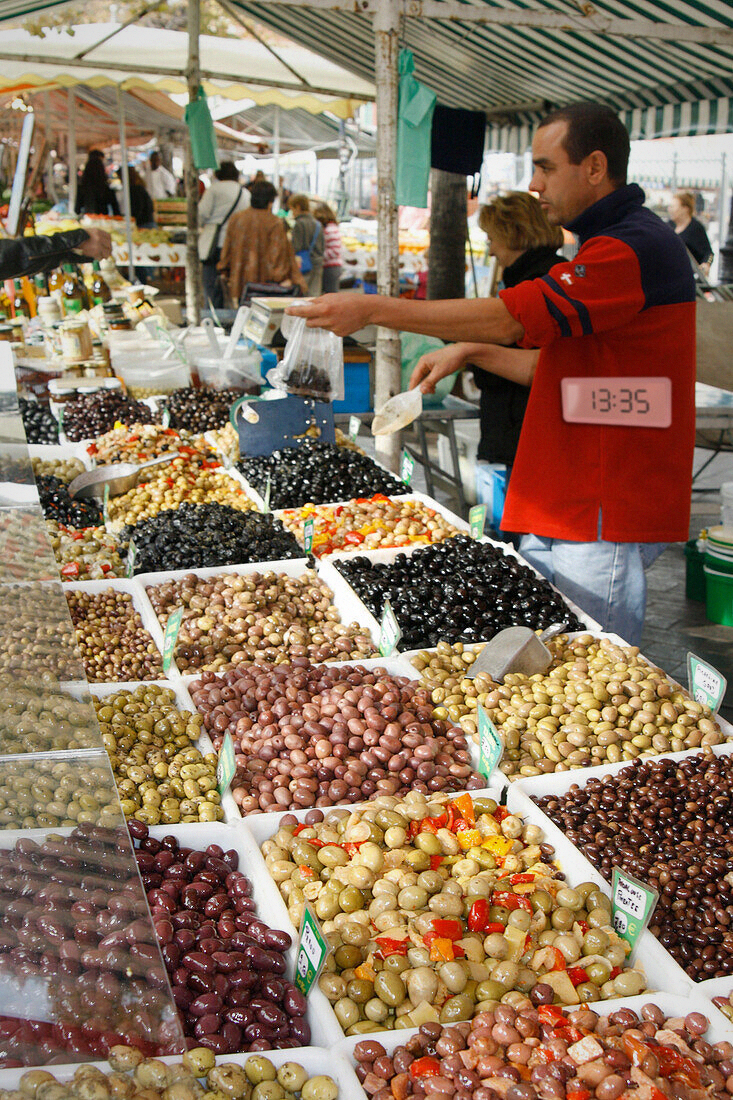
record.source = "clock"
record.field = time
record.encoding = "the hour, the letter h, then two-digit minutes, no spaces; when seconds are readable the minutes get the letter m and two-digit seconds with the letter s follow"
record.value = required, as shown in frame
13h35
